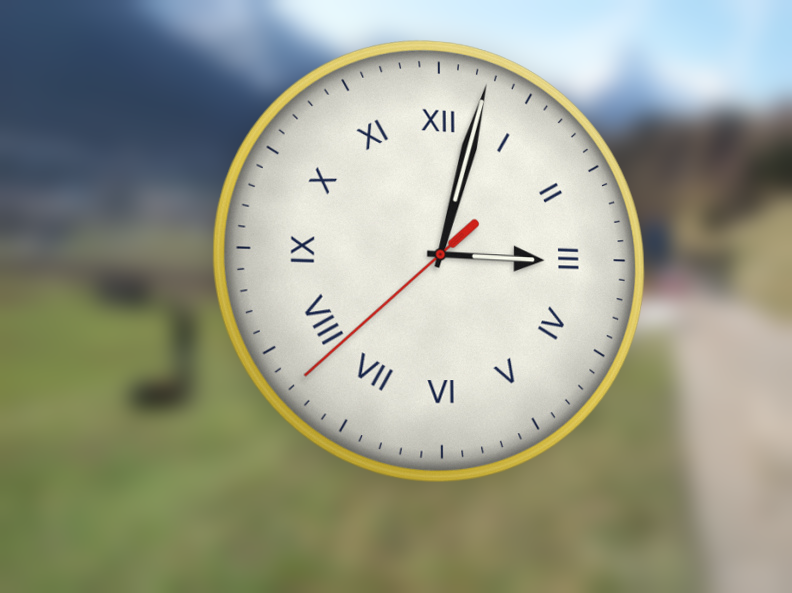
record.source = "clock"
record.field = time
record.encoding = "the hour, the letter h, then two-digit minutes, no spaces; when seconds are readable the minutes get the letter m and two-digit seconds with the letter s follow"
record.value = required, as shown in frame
3h02m38s
